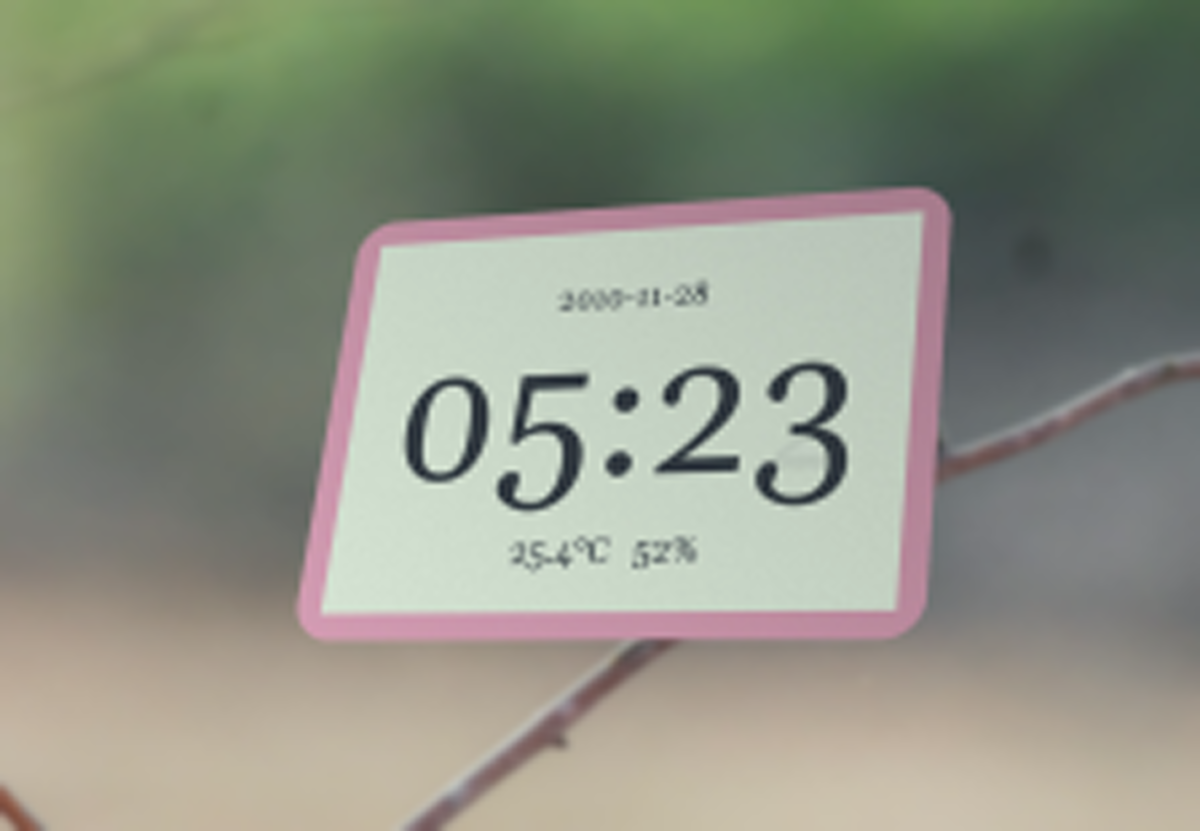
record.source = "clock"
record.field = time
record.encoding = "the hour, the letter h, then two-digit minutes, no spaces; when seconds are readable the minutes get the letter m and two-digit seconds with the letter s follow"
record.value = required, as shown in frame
5h23
